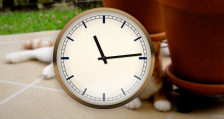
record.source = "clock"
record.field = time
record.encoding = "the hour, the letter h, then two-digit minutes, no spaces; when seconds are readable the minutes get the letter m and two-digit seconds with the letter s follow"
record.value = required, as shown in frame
11h14
